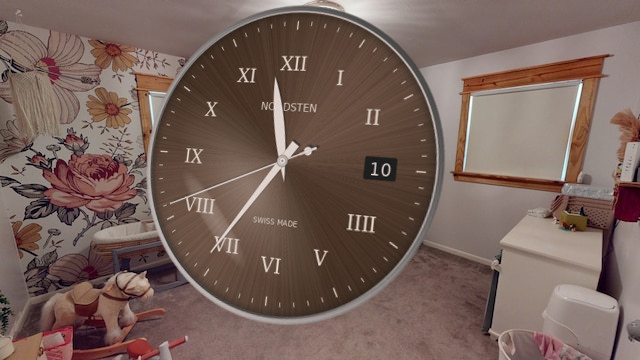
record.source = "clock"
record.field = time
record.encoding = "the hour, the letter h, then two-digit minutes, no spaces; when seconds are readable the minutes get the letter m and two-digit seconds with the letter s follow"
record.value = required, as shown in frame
11h35m41s
